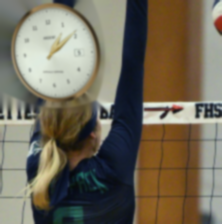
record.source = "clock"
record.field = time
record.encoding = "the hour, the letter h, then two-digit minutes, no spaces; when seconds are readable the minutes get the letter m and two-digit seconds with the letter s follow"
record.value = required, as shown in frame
1h09
